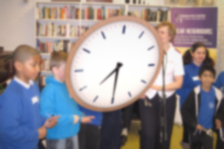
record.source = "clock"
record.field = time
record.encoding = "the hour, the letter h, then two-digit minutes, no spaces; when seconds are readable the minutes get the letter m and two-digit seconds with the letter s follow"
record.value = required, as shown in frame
7h30
